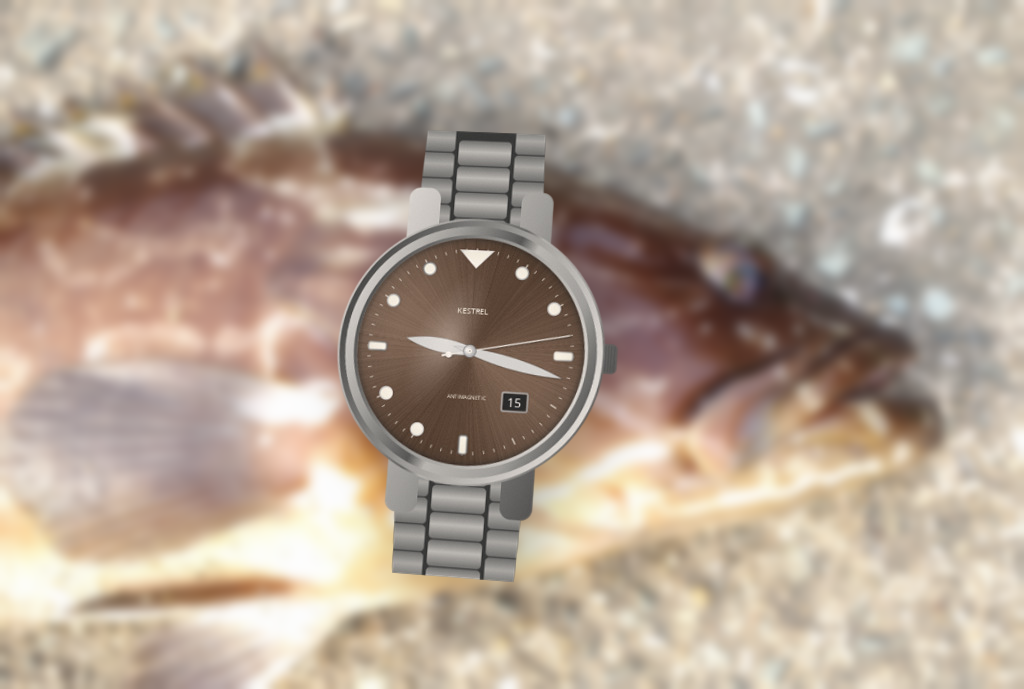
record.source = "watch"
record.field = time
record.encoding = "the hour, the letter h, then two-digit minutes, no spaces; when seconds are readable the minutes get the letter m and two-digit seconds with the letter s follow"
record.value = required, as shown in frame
9h17m13s
